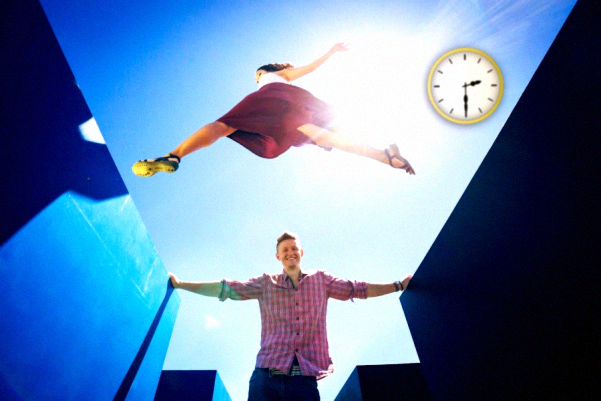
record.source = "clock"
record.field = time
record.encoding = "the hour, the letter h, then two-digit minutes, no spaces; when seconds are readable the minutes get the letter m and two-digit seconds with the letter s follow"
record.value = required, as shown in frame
2h30
